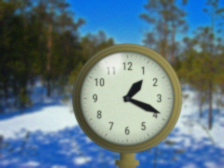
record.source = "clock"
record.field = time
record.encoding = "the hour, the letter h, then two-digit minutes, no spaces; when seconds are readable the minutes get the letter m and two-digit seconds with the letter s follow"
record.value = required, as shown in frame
1h19
